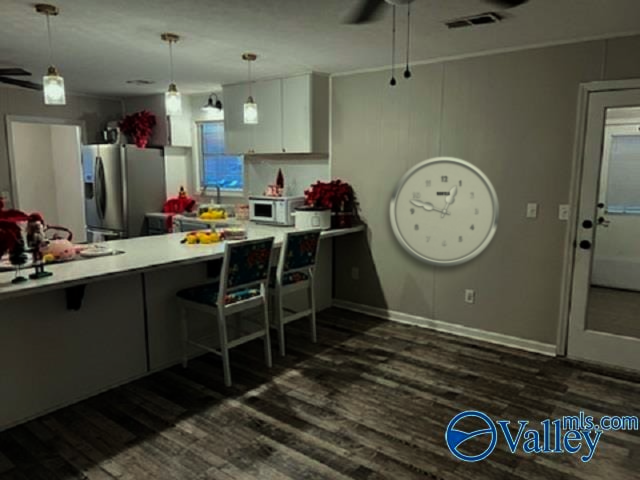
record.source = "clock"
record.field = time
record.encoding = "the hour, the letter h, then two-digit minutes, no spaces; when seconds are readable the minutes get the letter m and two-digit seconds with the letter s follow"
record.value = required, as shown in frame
12h48
